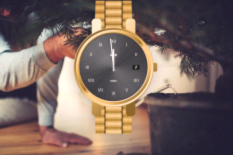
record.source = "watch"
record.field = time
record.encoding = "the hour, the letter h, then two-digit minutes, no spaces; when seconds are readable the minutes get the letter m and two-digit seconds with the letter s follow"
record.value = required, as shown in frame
11h59
